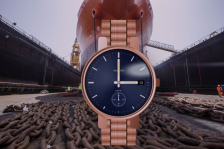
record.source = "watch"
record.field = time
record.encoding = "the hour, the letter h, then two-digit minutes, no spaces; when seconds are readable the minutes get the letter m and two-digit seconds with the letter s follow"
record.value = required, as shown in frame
3h00
